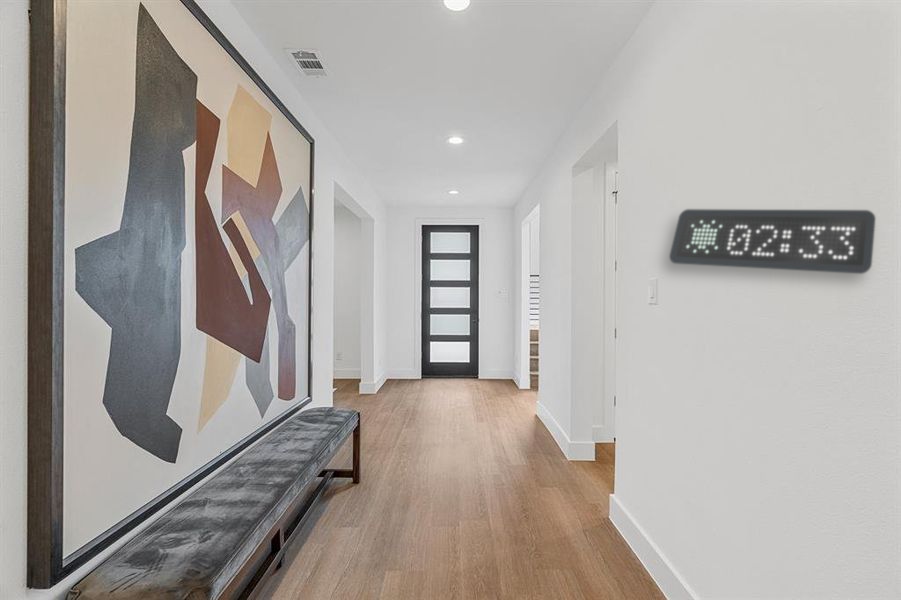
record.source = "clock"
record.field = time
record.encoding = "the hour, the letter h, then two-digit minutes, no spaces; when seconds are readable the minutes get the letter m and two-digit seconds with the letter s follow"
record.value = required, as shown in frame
2h33
